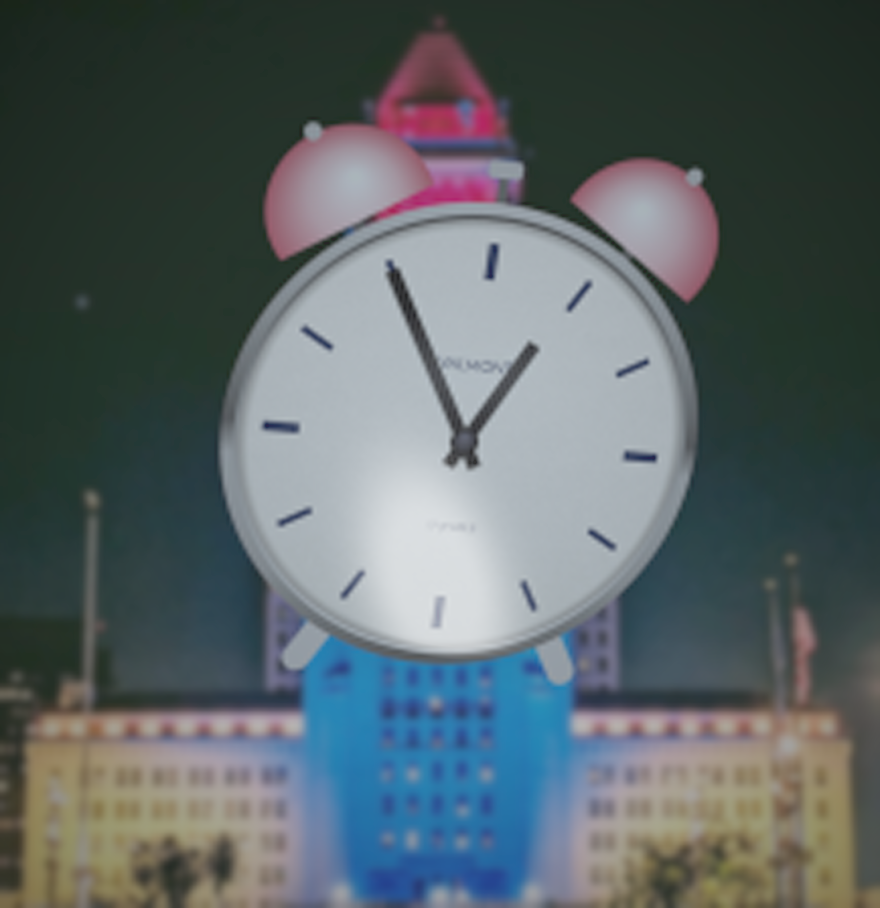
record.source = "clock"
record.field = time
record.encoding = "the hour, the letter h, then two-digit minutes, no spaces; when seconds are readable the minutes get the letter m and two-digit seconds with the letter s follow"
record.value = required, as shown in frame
12h55
